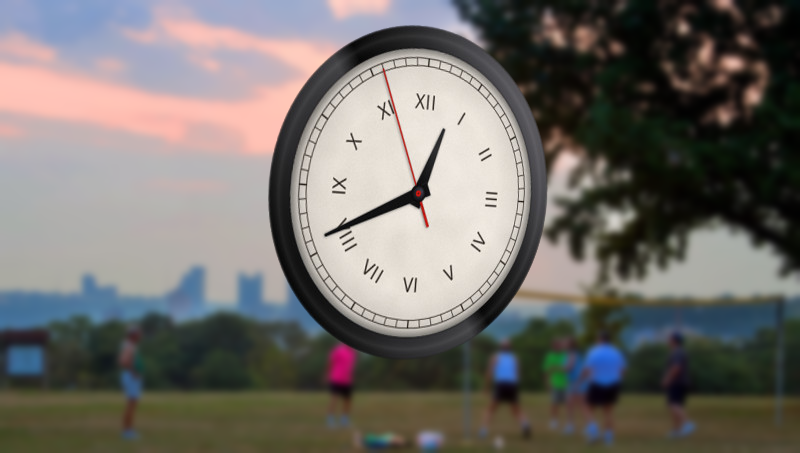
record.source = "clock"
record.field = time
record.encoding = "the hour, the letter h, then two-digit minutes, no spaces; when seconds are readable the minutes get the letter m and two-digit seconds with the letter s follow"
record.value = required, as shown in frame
12h40m56s
